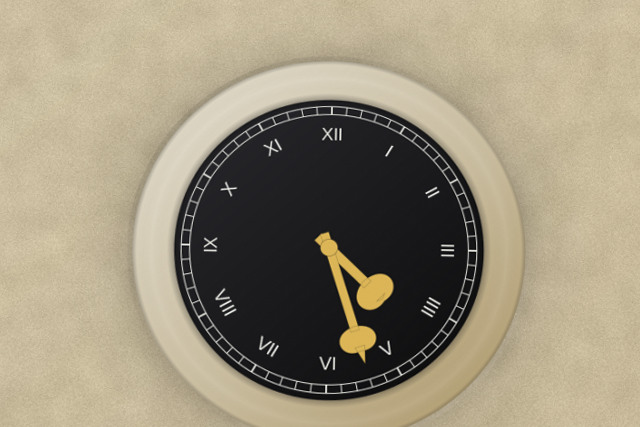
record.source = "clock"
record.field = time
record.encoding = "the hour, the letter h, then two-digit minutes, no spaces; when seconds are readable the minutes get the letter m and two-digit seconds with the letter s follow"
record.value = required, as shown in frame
4h27
